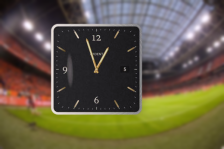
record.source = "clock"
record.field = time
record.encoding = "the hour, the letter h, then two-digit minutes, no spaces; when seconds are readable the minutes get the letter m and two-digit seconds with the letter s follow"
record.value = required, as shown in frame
12h57
